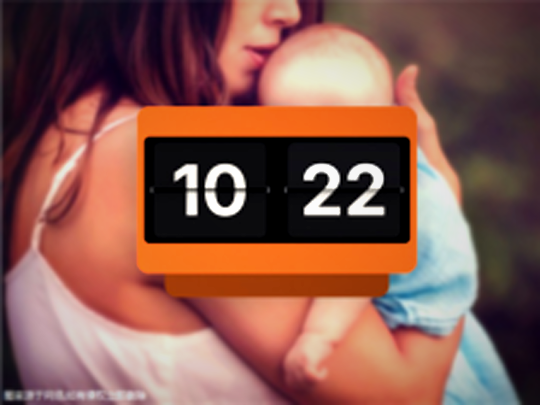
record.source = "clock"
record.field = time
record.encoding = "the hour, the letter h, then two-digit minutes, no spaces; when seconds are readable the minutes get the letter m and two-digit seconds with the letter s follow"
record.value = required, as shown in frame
10h22
